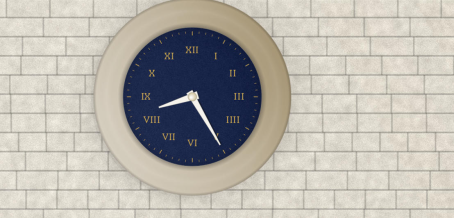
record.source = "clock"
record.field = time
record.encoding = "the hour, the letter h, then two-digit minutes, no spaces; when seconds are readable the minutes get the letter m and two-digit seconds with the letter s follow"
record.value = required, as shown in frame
8h25
